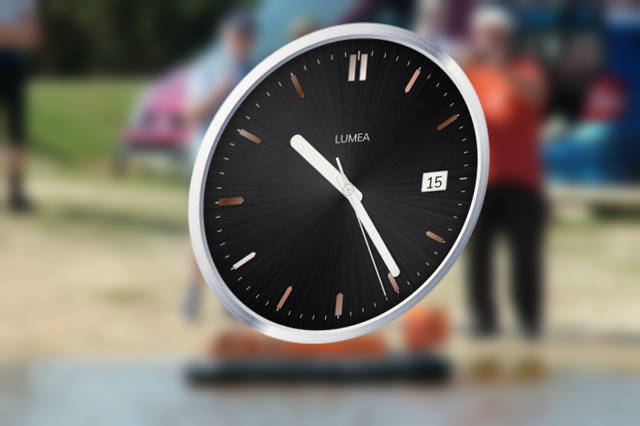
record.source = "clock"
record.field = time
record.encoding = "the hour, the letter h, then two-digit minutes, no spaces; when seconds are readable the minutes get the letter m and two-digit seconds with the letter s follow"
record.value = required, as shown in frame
10h24m26s
